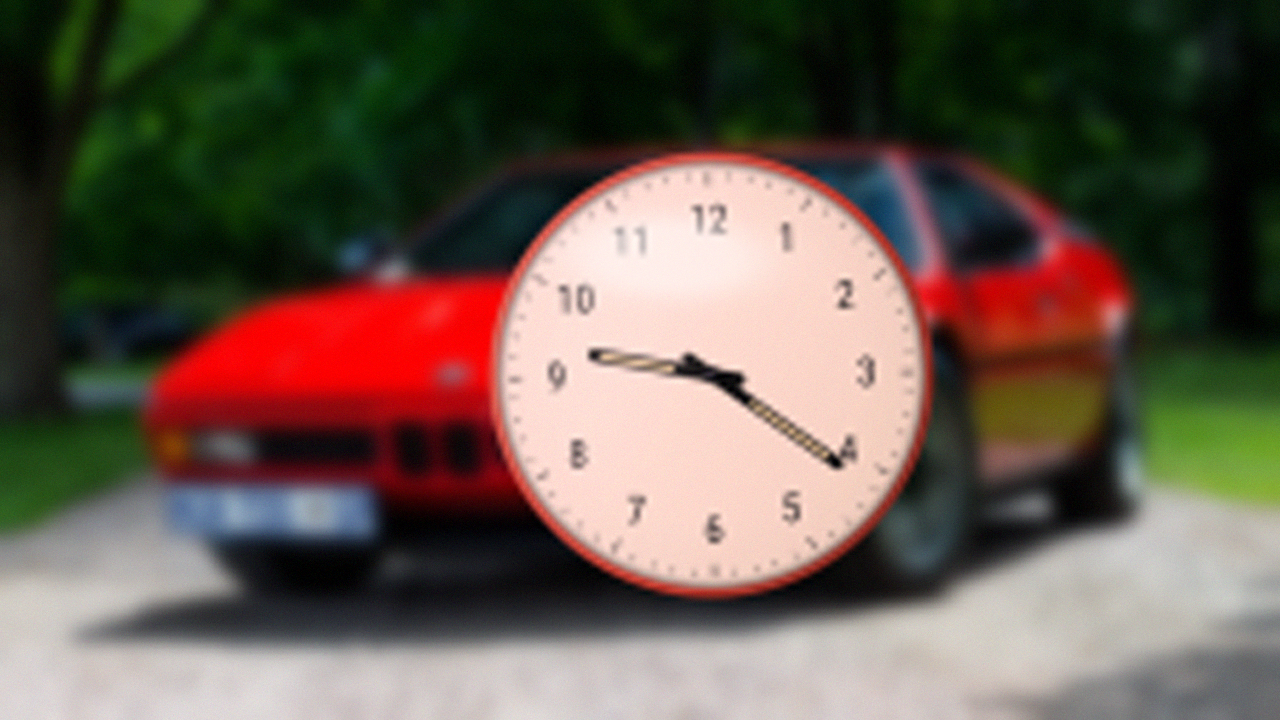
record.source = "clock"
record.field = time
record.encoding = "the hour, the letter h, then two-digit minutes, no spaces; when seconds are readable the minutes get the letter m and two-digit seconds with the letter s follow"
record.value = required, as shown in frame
9h21
